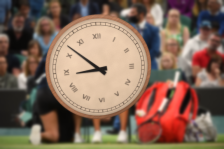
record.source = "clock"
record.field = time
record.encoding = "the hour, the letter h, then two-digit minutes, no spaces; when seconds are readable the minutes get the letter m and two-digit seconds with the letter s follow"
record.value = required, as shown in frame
8h52
